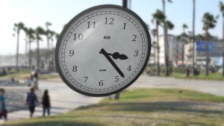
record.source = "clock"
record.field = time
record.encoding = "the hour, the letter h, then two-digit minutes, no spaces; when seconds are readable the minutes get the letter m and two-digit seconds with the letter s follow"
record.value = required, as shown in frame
3h23
